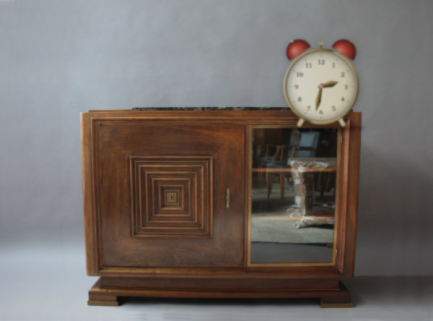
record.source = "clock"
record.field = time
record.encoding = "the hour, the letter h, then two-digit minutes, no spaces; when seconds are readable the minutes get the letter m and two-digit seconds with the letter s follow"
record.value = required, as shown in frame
2h32
